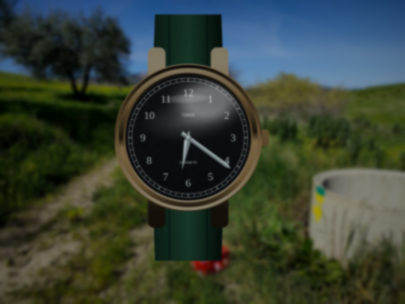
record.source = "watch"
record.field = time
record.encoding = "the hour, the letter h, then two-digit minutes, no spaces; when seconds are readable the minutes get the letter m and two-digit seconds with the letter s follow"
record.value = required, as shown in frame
6h21
